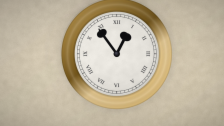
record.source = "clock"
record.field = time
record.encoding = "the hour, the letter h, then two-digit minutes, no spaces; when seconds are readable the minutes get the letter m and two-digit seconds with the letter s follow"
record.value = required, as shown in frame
12h54
